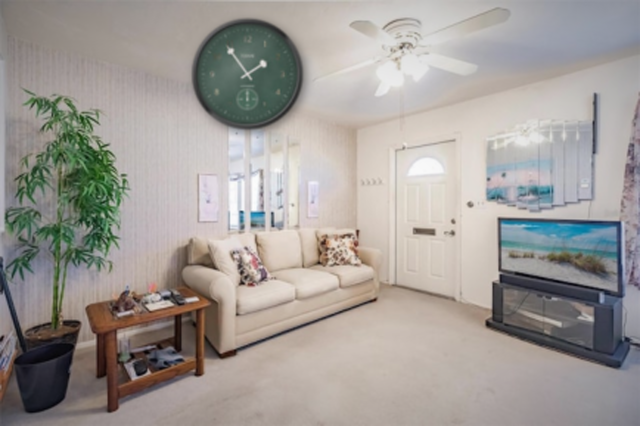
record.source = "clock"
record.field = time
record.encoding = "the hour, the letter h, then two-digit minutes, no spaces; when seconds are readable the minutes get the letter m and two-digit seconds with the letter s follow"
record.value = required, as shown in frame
1h54
